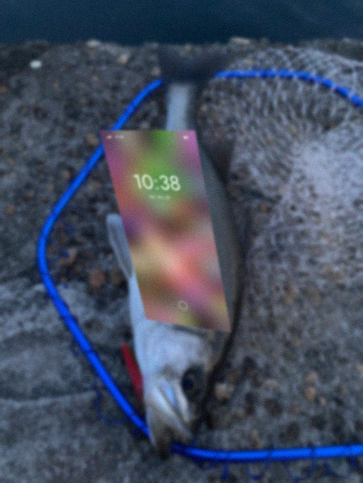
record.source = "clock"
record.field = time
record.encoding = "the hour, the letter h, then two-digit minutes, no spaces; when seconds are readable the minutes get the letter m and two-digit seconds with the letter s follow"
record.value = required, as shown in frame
10h38
